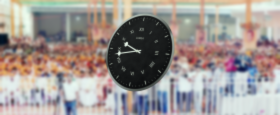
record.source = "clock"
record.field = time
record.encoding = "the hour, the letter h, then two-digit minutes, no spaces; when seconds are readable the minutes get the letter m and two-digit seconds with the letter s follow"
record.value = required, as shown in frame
9h43
